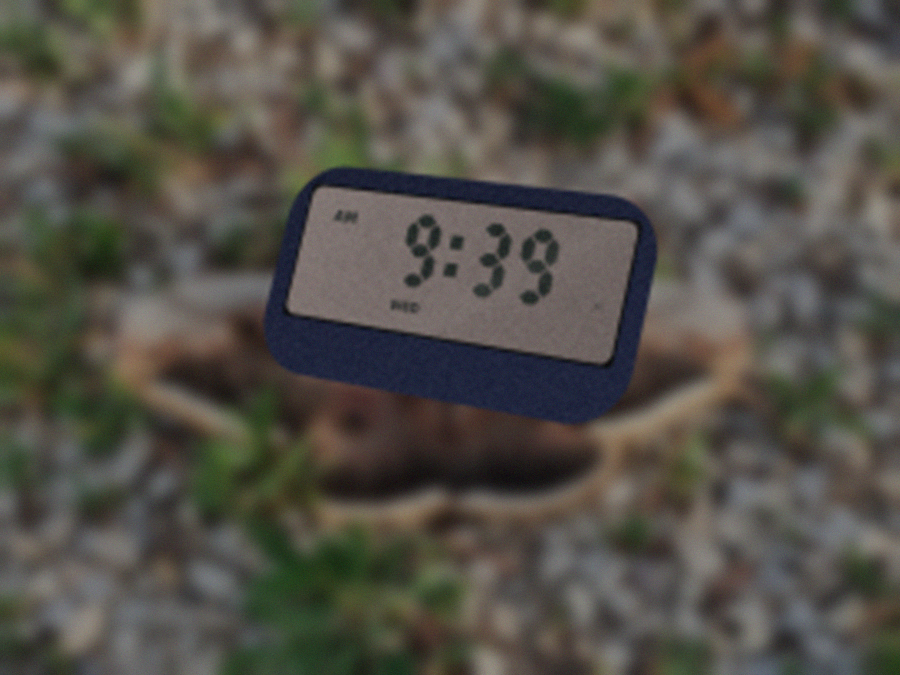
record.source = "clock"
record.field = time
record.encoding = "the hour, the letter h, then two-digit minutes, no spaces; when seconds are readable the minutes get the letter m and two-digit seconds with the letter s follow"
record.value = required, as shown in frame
9h39
